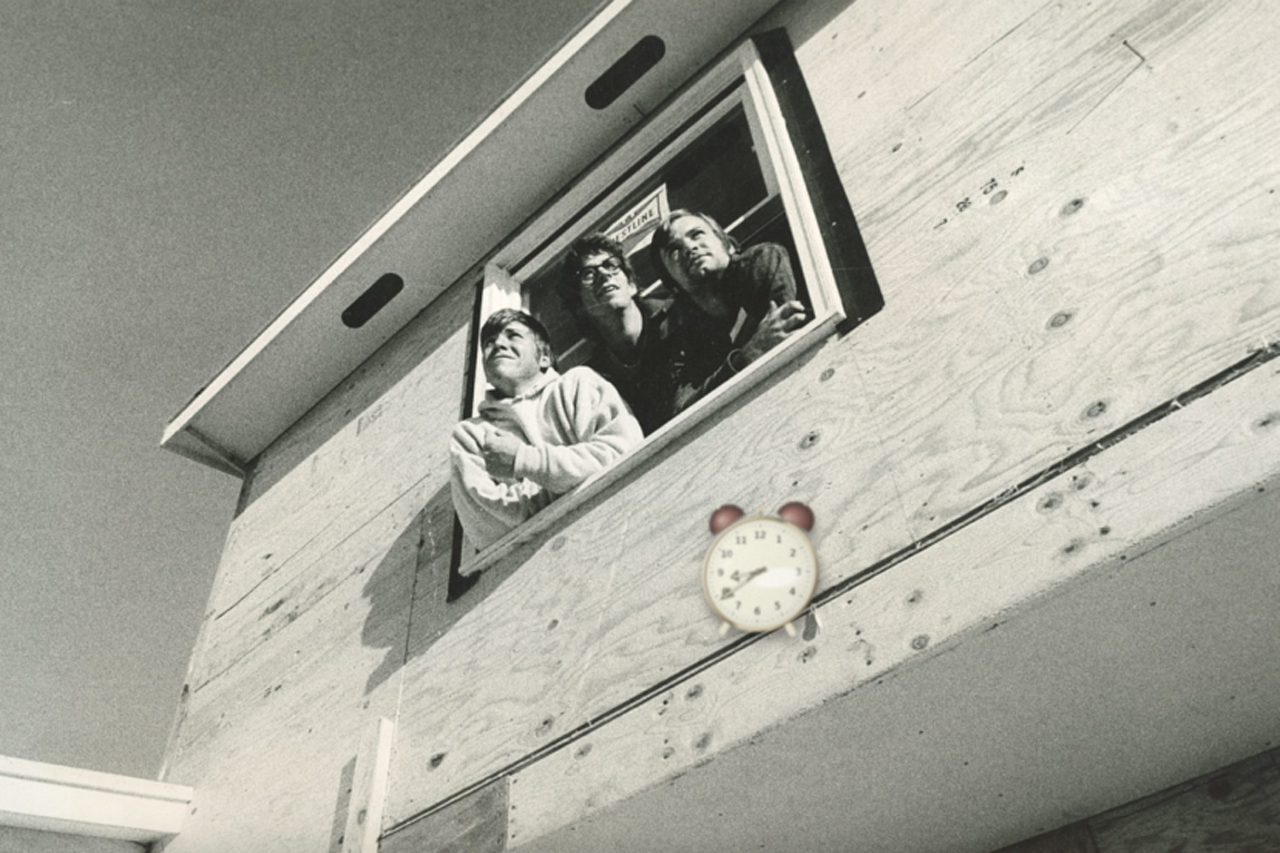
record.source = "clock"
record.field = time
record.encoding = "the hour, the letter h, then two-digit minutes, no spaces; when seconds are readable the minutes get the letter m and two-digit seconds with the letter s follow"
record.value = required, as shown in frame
8h39
